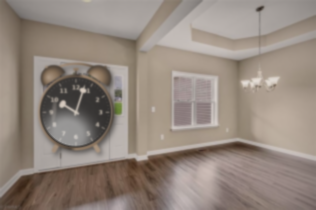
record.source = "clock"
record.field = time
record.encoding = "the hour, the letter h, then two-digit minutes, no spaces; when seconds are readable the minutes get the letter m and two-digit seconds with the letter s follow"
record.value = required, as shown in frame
10h03
